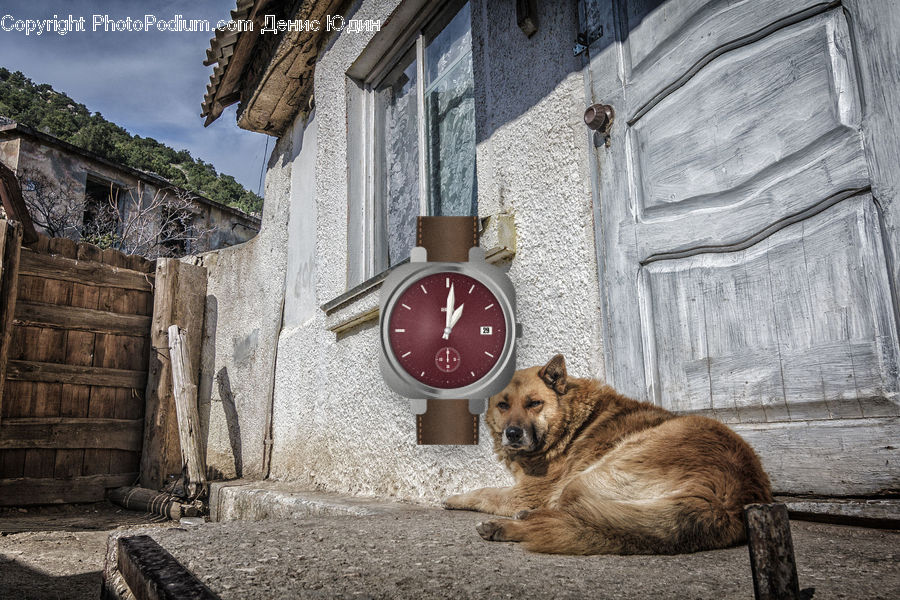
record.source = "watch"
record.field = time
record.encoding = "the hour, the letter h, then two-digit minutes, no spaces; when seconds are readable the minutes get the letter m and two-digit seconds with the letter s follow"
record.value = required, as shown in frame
1h01
